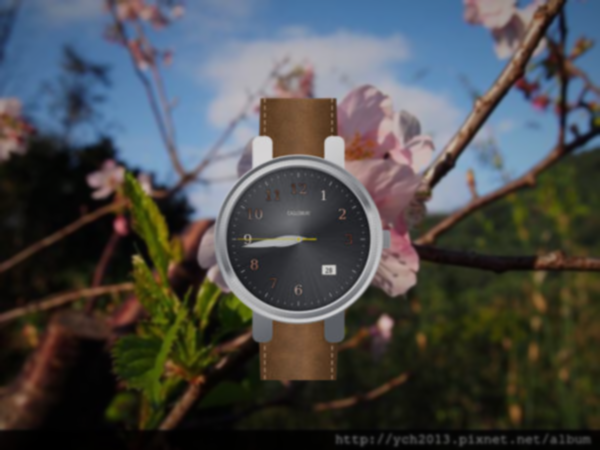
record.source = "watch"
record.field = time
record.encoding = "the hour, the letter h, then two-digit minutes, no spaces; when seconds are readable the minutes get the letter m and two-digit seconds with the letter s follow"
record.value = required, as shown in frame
8h43m45s
